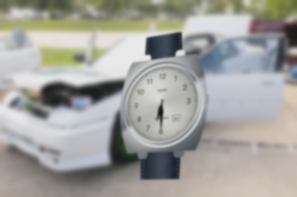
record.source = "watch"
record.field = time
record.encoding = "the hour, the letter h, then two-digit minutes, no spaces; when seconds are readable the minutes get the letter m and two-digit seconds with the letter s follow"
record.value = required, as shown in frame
6h30
